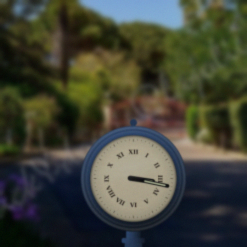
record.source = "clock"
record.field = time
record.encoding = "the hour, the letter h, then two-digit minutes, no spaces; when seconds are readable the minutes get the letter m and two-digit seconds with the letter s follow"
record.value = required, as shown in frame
3h17
